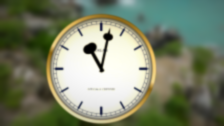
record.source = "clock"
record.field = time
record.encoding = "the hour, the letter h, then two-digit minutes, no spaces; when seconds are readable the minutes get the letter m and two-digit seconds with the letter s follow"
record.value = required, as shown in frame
11h02
